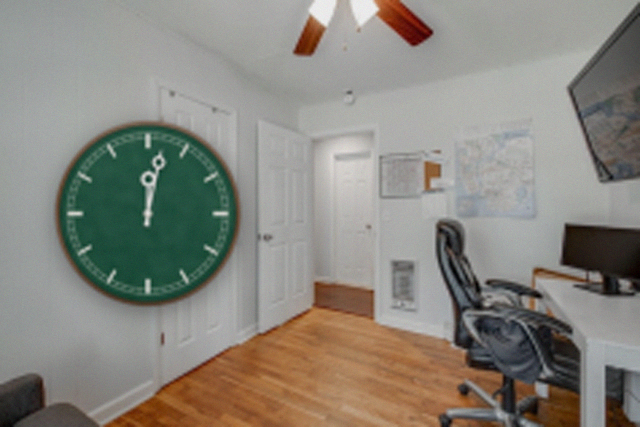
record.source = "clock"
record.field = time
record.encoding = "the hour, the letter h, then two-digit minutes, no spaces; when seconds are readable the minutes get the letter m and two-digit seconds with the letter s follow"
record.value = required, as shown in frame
12h02
